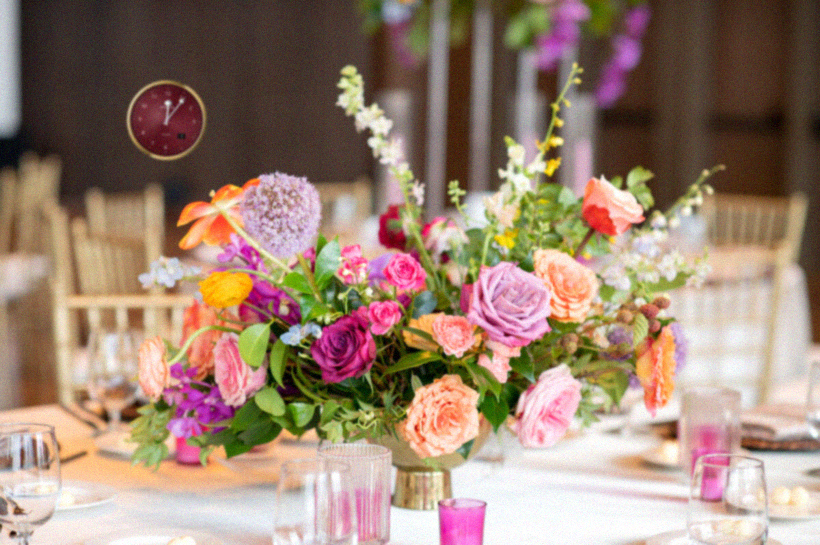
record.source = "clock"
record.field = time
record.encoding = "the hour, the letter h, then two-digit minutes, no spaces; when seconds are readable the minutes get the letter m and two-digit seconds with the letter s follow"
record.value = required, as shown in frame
12h06
